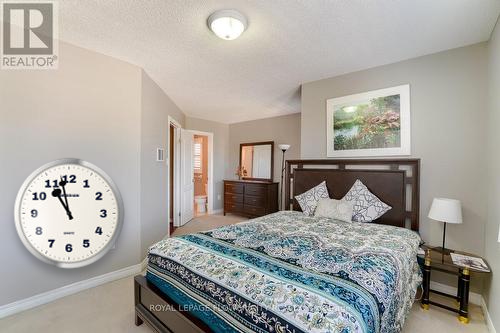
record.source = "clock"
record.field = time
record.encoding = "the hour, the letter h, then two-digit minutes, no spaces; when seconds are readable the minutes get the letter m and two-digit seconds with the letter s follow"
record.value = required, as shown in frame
10h58
